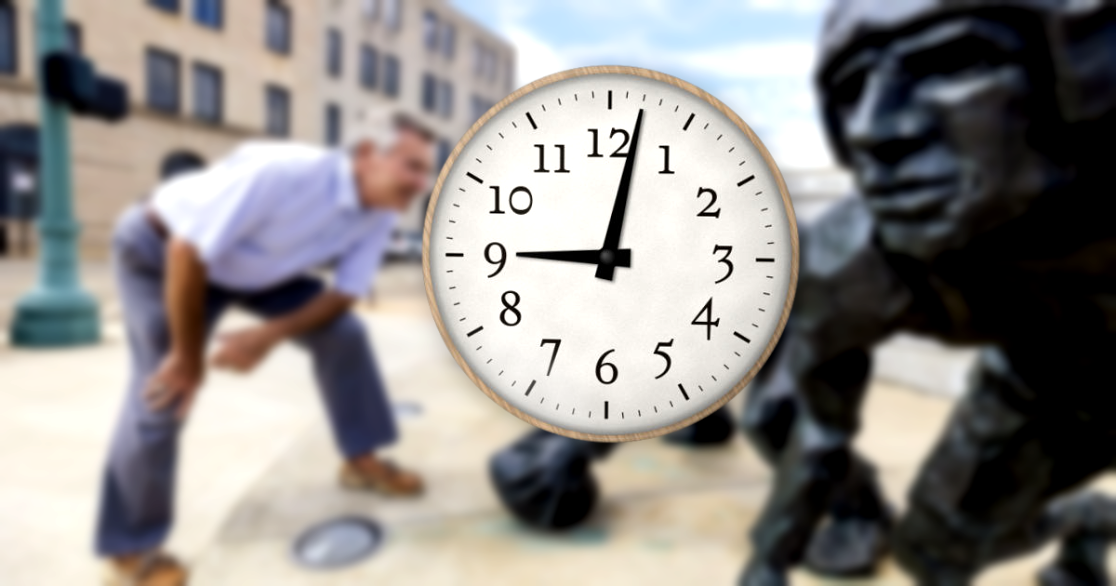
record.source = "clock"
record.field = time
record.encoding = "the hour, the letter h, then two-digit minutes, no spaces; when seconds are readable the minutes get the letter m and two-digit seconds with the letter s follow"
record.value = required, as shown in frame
9h02
